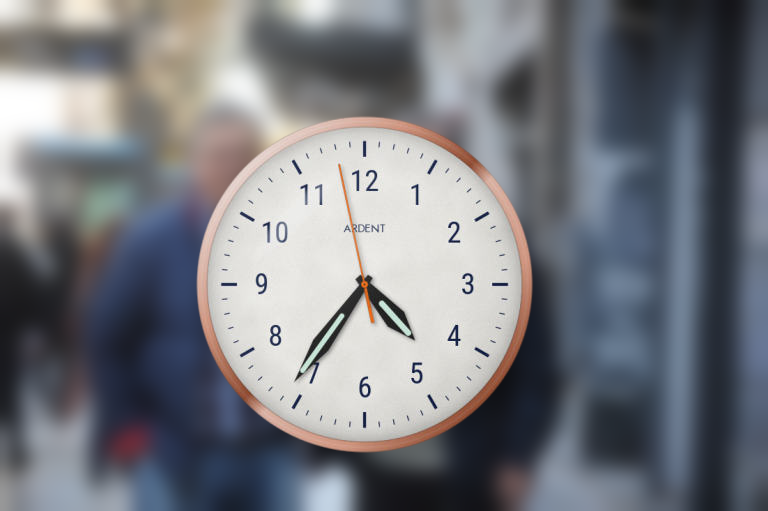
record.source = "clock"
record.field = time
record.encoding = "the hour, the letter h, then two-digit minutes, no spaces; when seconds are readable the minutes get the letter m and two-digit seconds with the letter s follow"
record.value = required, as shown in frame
4h35m58s
